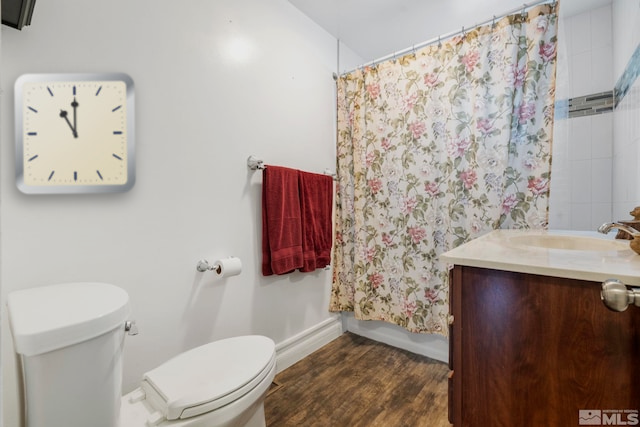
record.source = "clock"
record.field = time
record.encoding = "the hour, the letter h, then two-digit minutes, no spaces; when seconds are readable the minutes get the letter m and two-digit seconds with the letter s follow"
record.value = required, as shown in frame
11h00
